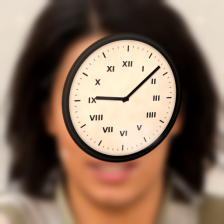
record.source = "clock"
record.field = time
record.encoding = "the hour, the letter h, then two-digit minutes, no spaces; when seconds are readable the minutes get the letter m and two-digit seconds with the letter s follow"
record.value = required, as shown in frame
9h08
